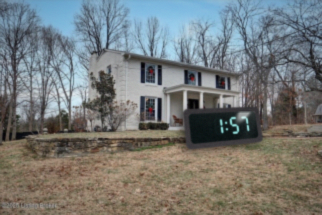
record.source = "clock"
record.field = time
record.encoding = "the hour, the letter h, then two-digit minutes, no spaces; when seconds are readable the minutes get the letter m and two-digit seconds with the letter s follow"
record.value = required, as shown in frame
1h57
